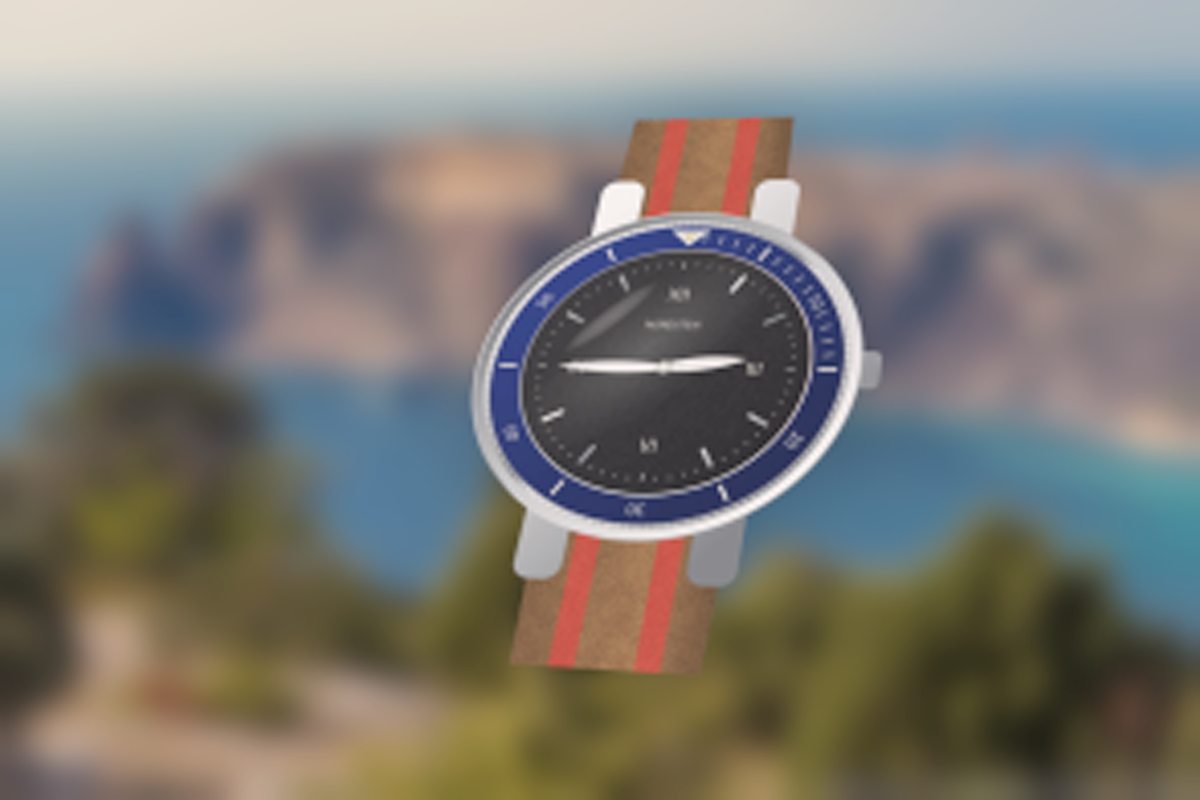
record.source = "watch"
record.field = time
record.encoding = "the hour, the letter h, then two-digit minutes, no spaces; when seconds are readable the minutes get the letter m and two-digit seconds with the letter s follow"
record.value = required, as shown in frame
2h45
